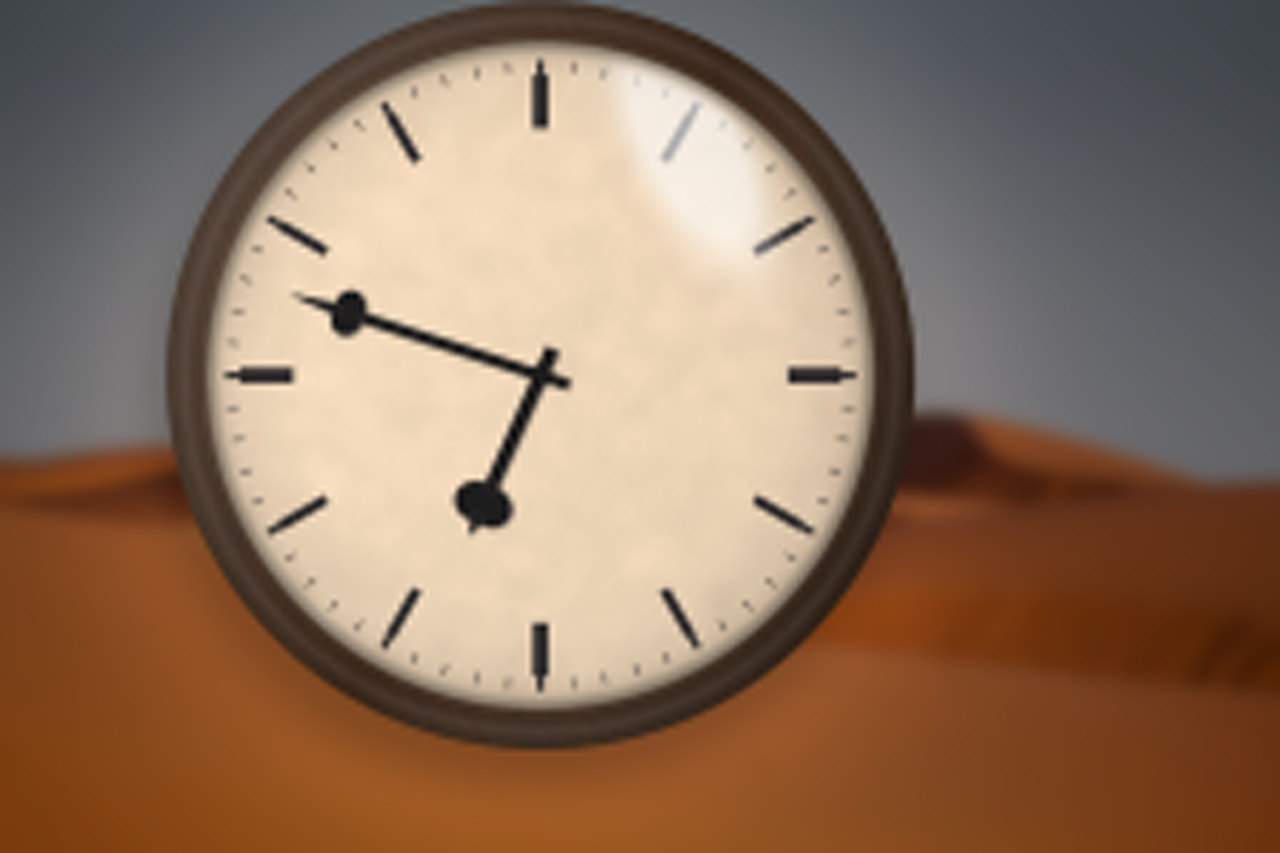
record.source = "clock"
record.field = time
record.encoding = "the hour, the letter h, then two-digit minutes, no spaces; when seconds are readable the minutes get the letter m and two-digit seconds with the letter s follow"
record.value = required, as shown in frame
6h48
